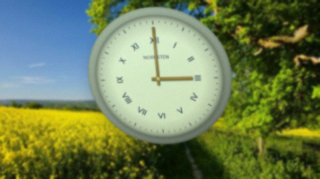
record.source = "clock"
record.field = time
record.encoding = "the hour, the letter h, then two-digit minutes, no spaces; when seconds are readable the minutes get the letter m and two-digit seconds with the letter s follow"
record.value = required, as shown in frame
3h00
